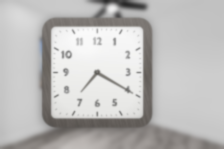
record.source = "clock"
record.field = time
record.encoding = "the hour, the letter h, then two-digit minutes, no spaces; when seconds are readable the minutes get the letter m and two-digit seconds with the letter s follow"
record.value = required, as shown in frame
7h20
